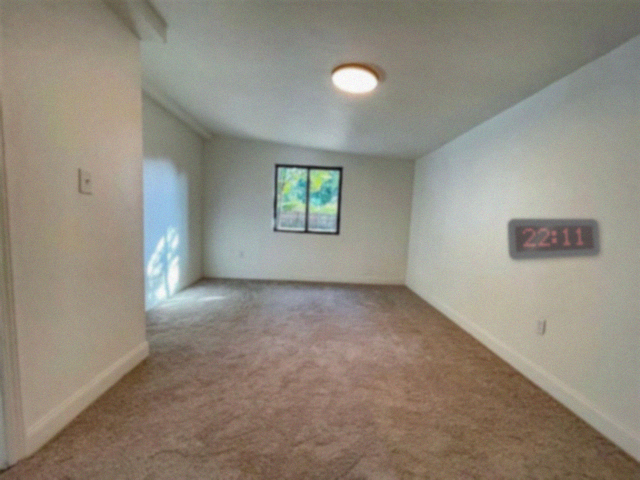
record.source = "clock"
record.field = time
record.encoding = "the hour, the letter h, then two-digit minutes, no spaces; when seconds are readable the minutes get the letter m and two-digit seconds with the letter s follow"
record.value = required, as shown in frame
22h11
